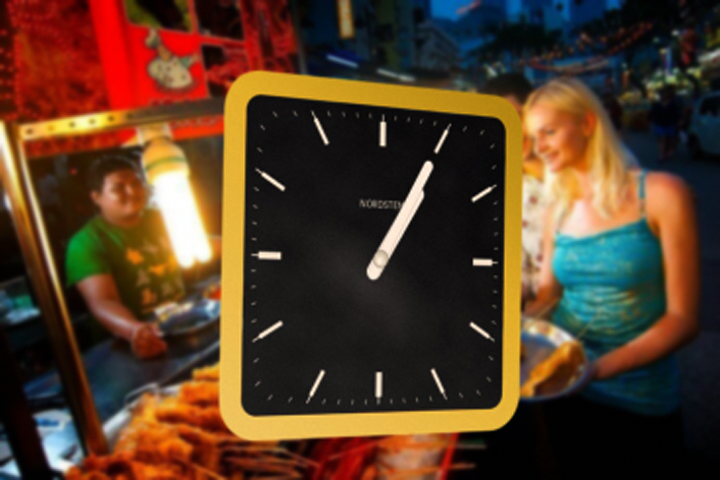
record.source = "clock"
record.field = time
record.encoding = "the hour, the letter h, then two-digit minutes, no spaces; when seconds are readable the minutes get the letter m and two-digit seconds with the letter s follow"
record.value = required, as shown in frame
1h05
